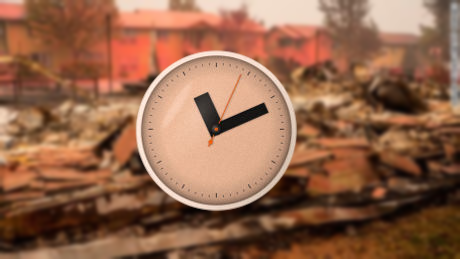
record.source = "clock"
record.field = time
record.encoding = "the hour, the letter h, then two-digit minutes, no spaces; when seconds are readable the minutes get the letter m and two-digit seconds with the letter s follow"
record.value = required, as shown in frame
11h11m04s
